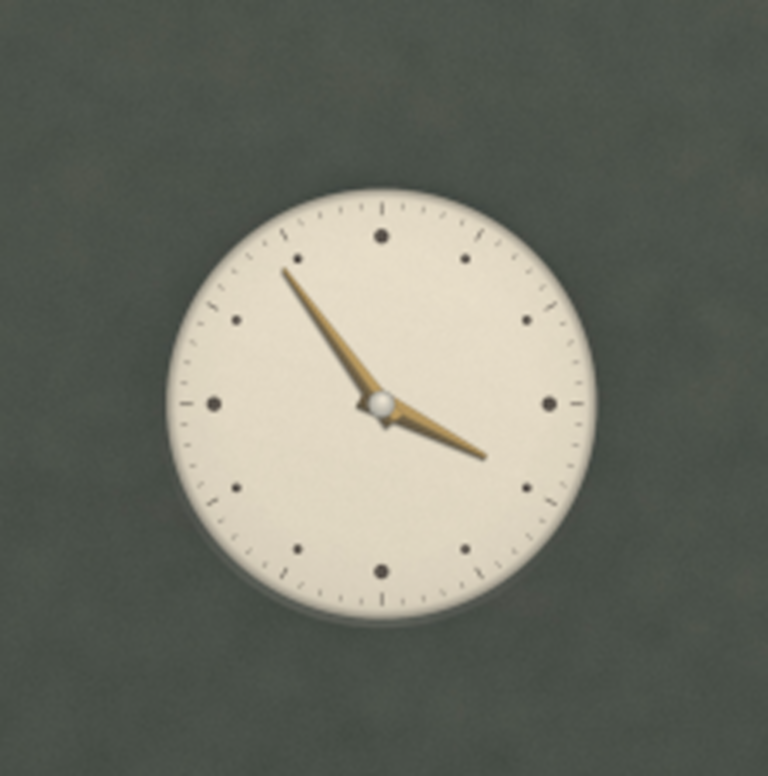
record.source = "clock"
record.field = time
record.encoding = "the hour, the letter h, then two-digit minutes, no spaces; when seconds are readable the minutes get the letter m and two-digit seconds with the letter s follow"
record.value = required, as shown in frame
3h54
